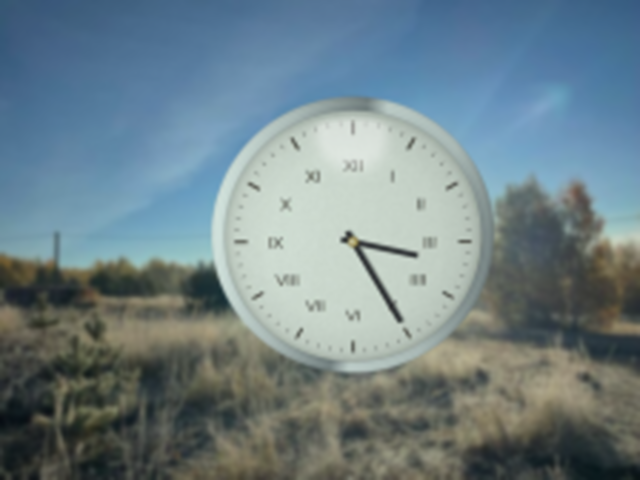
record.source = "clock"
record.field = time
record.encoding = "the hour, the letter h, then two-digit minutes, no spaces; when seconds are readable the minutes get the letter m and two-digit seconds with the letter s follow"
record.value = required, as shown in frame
3h25
